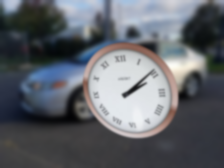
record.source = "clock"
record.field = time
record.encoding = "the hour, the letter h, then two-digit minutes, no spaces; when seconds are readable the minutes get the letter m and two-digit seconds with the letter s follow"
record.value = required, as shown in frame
2h09
